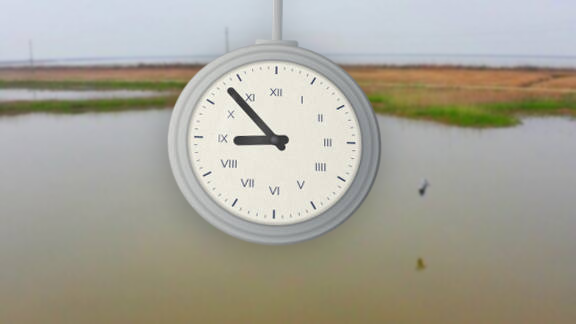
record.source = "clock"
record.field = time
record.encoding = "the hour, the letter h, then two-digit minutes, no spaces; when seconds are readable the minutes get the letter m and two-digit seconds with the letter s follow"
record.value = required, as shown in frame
8h53
